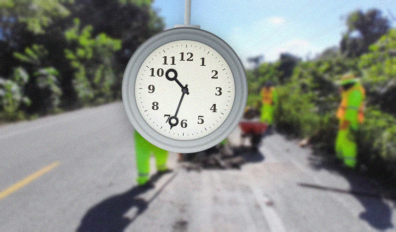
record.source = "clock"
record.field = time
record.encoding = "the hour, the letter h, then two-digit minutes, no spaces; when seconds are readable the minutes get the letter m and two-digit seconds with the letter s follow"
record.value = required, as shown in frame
10h33
